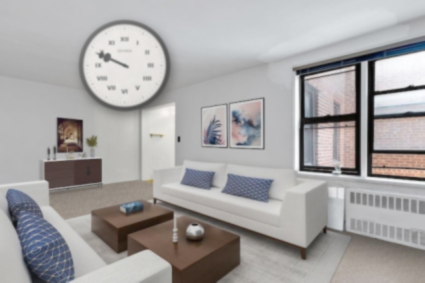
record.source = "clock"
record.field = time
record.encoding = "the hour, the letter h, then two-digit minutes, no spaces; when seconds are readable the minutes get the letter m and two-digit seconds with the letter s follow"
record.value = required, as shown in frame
9h49
